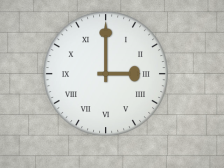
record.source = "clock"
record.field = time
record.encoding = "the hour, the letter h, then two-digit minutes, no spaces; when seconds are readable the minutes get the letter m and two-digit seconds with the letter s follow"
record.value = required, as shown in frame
3h00
